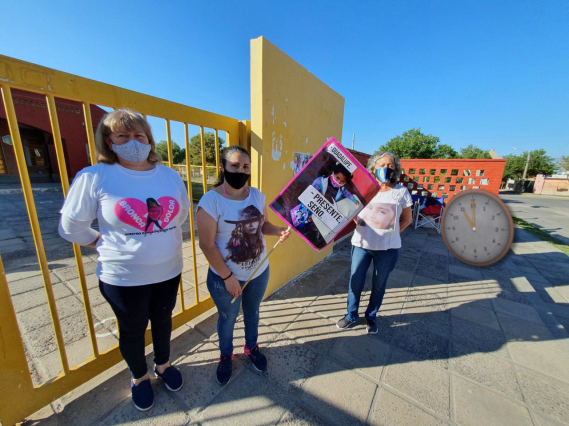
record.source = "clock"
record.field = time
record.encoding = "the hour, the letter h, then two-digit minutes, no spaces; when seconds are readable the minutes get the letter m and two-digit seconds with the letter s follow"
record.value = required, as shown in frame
11h00
